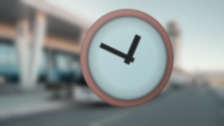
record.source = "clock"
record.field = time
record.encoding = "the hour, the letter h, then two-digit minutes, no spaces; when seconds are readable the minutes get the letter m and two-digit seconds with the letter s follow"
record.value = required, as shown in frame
12h49
